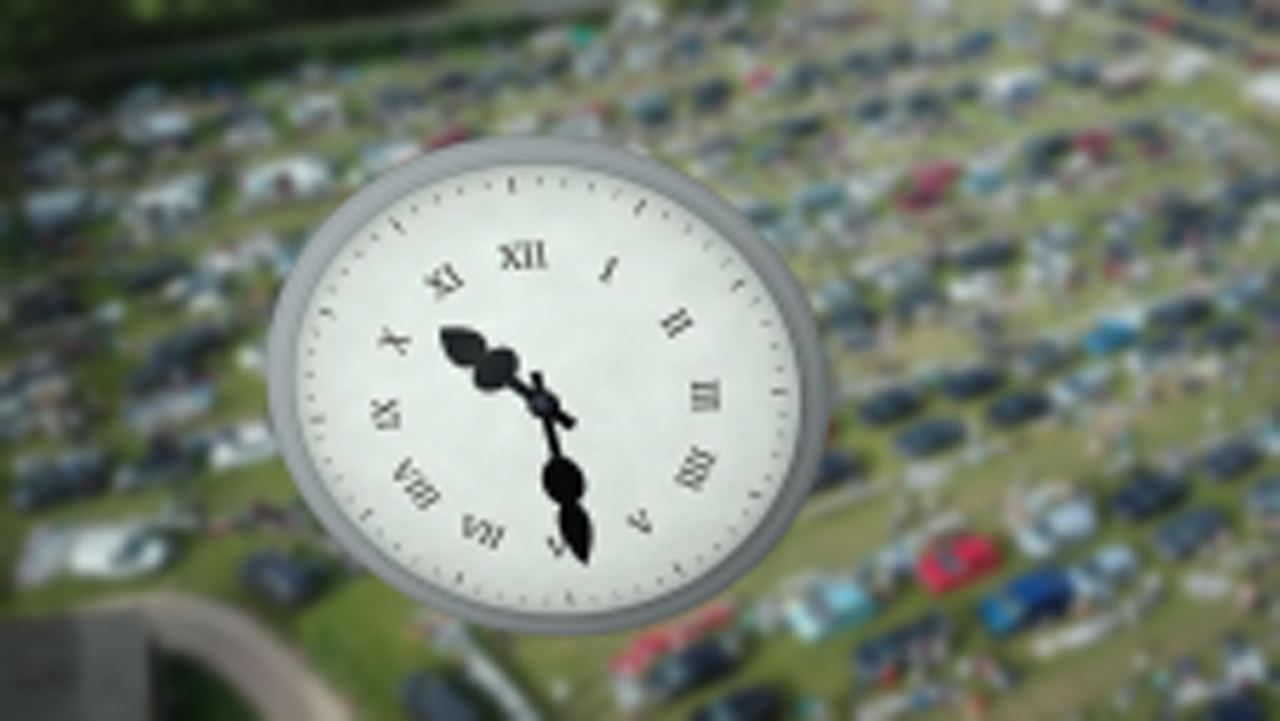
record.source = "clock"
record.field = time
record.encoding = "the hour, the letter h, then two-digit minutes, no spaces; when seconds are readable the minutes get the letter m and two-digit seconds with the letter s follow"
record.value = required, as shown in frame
10h29
